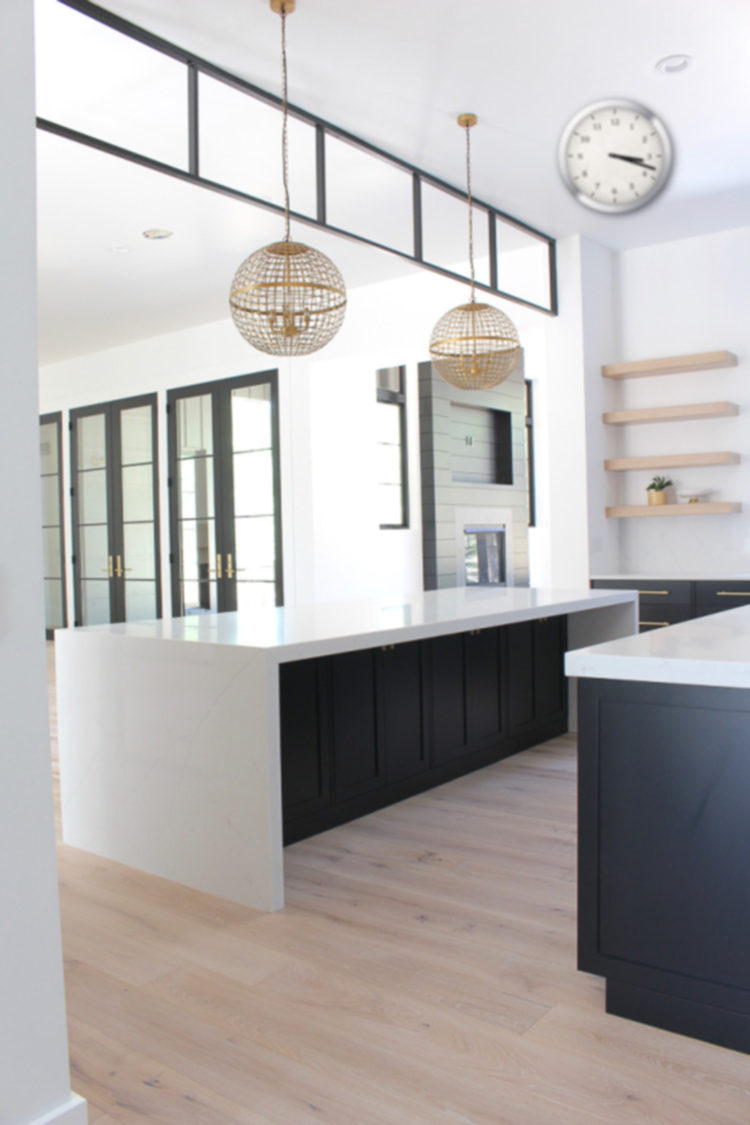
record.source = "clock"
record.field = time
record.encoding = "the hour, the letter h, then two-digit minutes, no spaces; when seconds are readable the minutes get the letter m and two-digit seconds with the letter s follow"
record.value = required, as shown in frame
3h18
